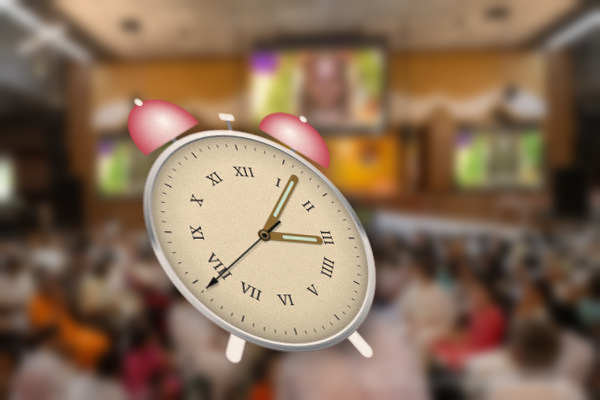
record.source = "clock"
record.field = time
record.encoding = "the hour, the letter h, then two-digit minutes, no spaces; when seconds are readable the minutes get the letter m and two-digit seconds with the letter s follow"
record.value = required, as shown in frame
3h06m39s
